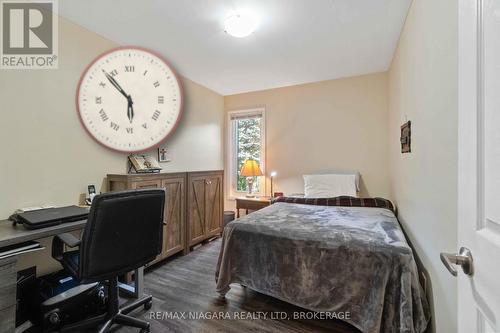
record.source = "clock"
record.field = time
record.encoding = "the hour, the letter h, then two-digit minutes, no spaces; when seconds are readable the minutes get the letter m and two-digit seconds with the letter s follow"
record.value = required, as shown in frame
5h53
